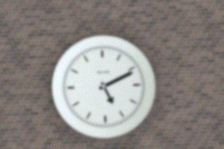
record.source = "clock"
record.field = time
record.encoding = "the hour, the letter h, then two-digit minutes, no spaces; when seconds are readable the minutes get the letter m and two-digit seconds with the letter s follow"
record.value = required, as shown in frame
5h11
